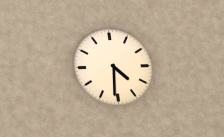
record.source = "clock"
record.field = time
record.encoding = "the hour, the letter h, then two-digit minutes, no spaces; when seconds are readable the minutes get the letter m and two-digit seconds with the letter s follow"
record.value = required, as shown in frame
4h31
